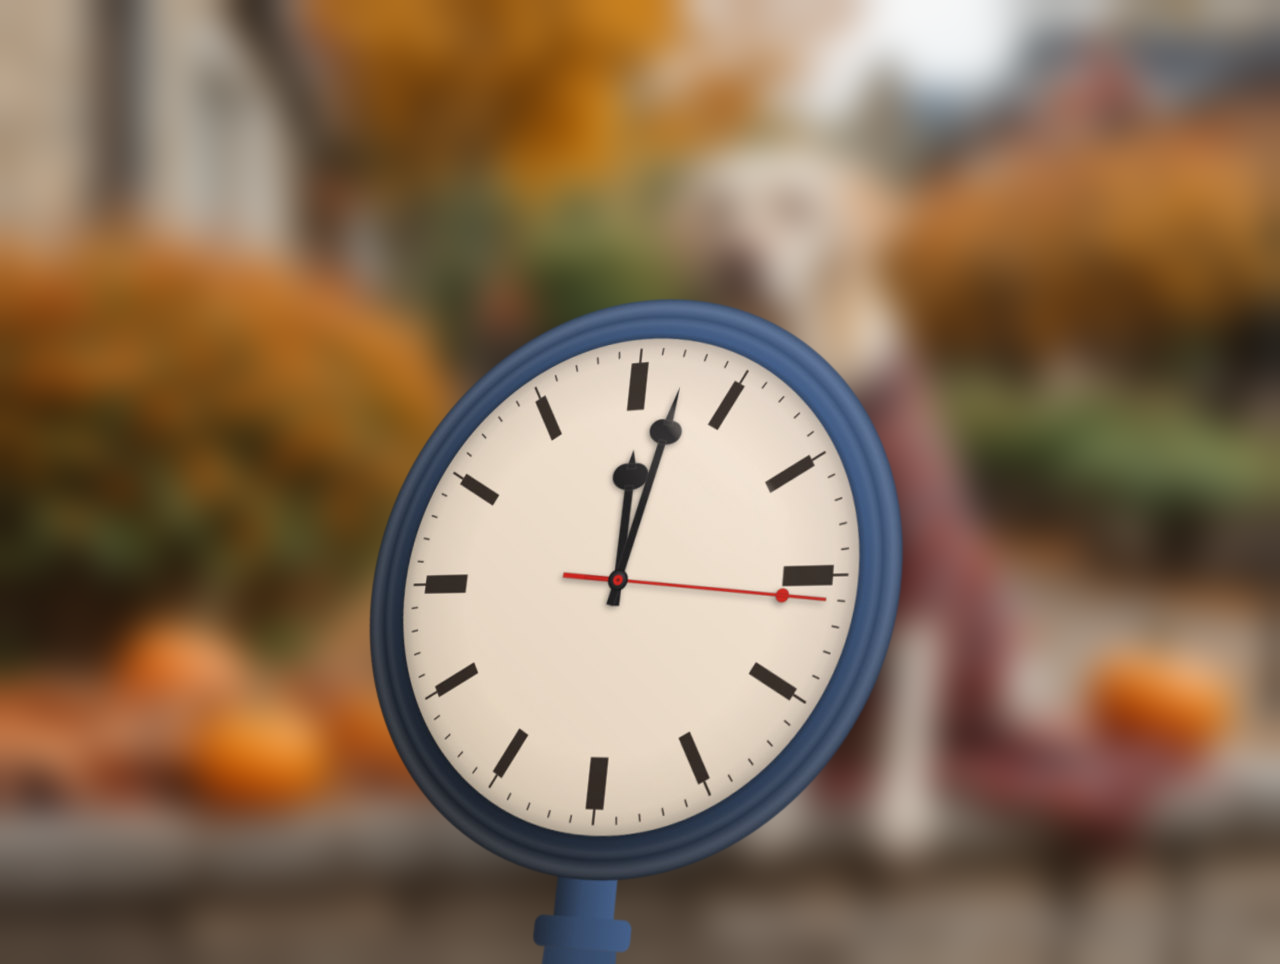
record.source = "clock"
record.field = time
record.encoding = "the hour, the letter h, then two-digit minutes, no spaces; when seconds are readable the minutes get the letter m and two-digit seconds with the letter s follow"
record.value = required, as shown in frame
12h02m16s
